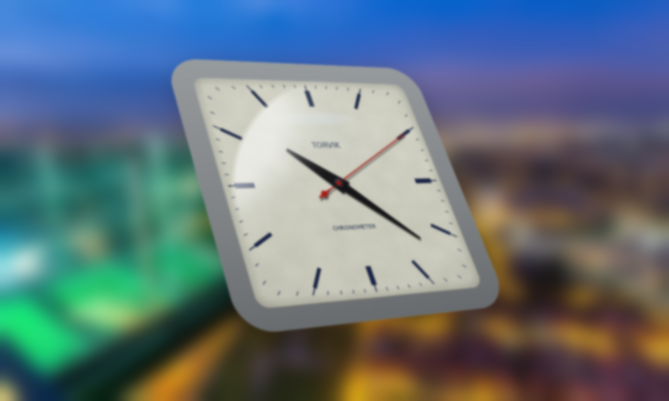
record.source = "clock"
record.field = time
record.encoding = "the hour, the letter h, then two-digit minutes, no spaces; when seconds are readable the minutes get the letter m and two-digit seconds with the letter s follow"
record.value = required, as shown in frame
10h22m10s
